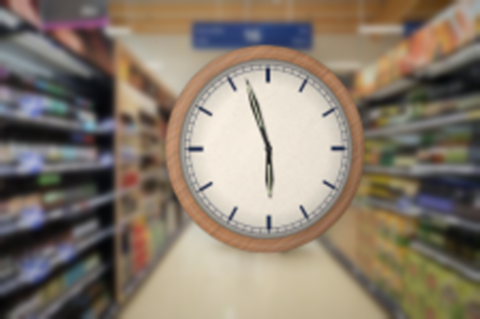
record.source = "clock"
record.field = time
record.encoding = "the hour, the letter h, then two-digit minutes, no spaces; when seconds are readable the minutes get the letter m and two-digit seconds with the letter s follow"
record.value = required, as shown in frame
5h57
